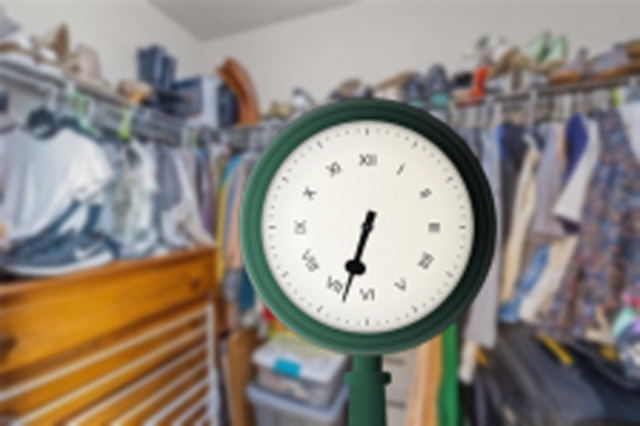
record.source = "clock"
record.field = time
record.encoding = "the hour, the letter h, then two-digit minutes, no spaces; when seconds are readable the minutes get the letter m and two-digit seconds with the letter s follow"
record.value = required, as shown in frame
6h33
